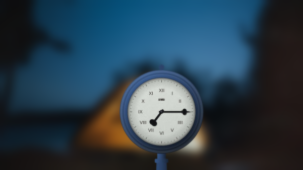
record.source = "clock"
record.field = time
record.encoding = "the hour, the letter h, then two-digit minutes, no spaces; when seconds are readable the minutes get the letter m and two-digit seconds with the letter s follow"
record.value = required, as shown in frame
7h15
